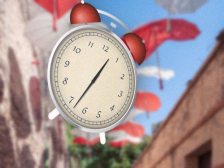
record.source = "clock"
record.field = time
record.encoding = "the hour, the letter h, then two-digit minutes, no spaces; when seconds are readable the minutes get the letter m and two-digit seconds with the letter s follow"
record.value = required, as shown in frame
12h33
